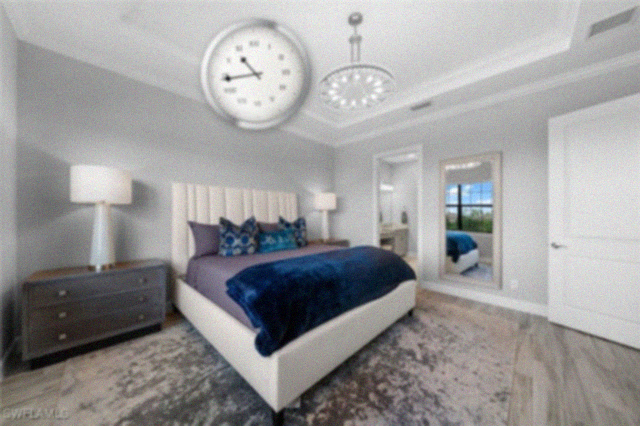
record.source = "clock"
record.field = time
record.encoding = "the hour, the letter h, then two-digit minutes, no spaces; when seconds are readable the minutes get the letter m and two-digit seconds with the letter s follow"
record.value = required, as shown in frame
10h44
